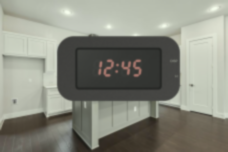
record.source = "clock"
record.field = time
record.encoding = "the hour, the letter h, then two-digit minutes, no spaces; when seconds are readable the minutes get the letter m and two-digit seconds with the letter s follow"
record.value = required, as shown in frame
12h45
